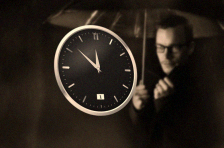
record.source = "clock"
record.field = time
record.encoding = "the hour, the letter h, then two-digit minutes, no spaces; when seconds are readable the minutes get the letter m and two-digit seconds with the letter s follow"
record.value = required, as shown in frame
11h52
